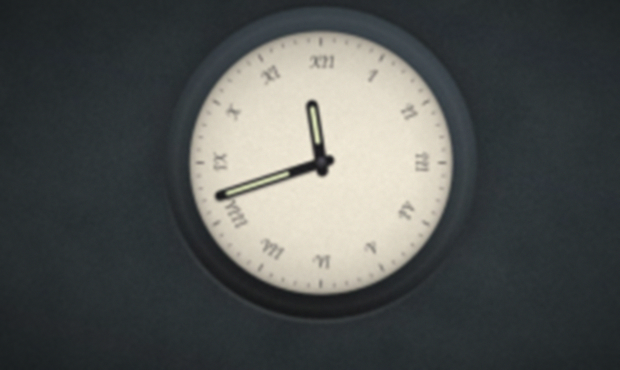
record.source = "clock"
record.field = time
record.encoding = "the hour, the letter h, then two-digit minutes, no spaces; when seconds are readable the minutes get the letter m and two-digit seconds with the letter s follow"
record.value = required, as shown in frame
11h42
